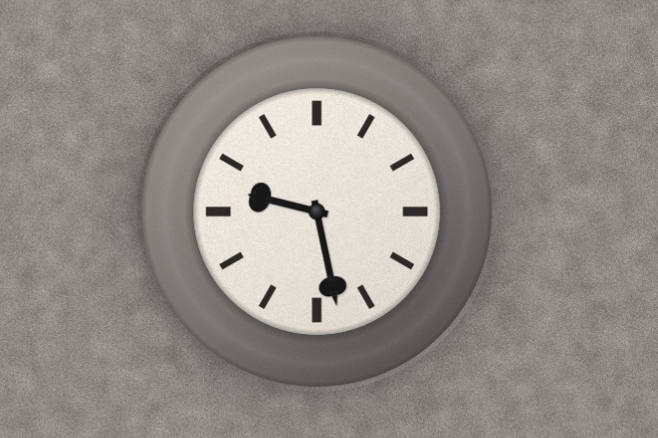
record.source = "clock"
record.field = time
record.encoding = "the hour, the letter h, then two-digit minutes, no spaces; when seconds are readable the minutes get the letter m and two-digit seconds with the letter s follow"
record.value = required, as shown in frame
9h28
